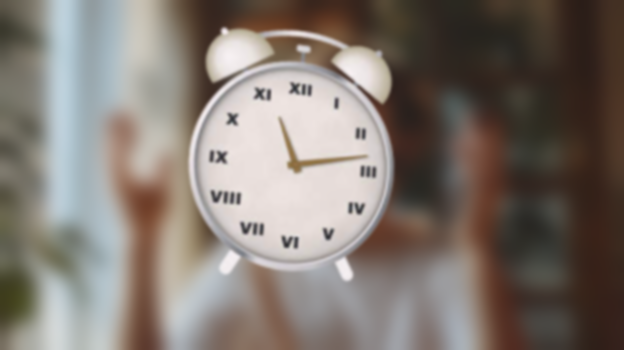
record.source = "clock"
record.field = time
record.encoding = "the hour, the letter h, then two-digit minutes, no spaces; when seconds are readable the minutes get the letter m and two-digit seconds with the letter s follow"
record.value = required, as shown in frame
11h13
